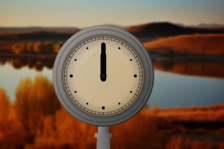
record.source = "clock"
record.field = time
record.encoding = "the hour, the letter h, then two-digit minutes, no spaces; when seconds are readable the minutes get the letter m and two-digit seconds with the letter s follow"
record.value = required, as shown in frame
12h00
